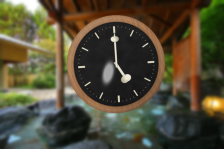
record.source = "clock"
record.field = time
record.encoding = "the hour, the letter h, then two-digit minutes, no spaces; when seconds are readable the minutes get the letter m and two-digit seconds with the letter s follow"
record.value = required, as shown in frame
5h00
